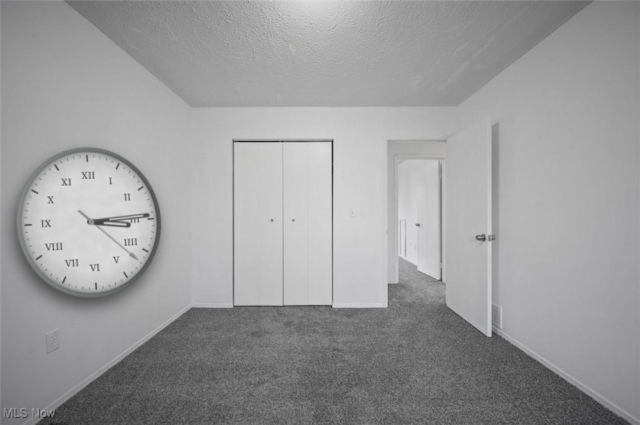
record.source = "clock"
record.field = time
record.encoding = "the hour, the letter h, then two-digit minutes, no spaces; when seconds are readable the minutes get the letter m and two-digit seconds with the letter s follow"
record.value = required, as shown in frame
3h14m22s
